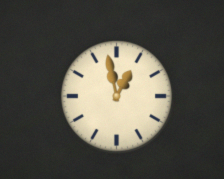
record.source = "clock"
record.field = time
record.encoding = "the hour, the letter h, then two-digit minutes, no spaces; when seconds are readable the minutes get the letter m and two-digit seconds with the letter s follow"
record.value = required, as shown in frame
12h58
